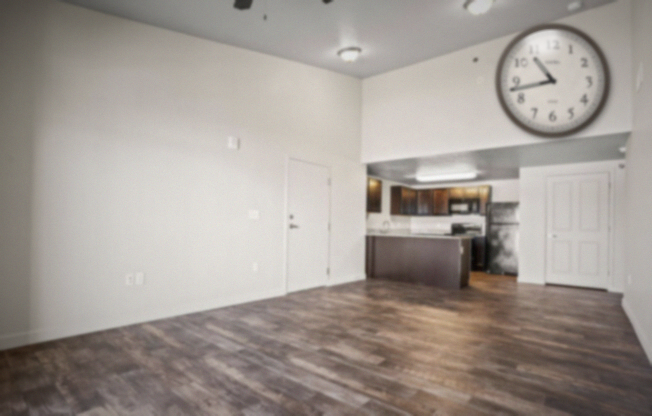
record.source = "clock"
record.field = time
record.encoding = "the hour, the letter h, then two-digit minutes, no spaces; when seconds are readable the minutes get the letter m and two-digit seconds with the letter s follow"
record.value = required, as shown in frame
10h43
